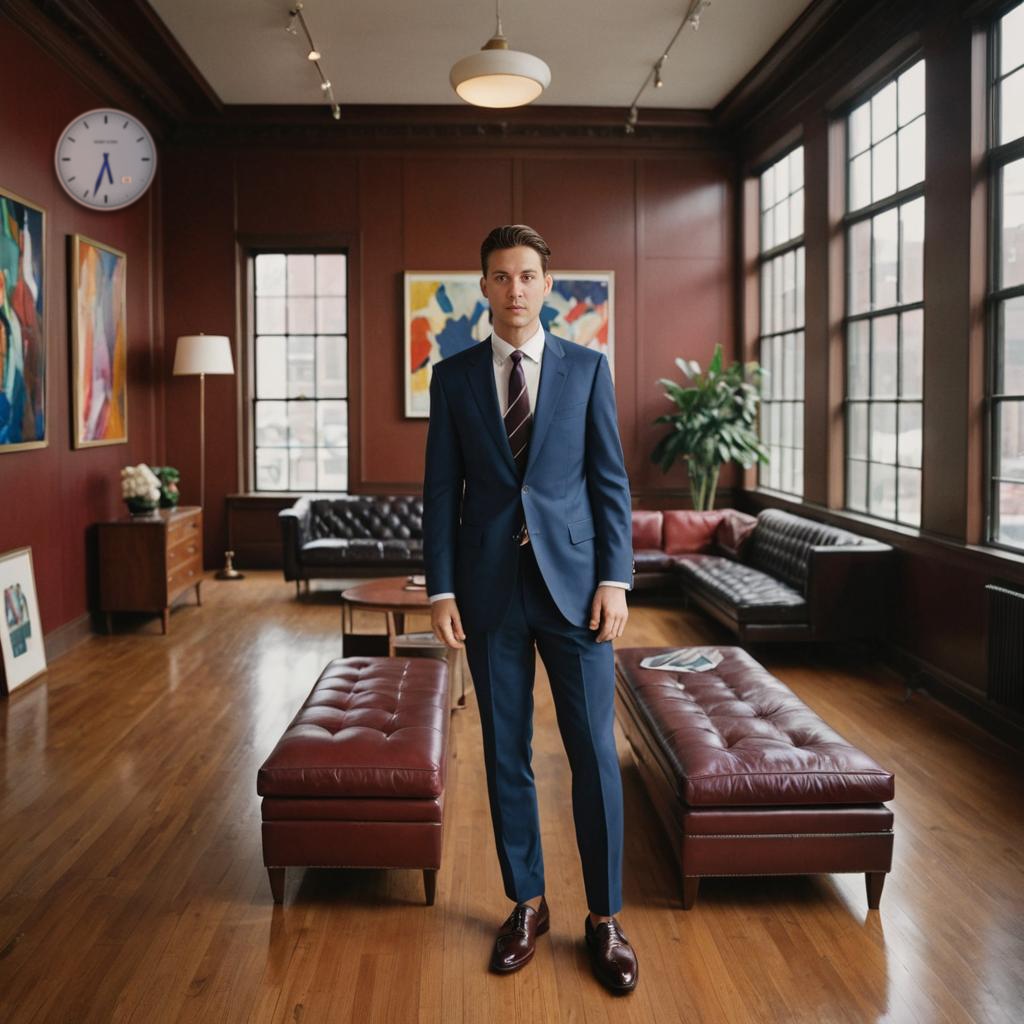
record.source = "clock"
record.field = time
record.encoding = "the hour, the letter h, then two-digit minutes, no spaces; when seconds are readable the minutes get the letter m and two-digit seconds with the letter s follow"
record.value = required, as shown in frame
5h33
